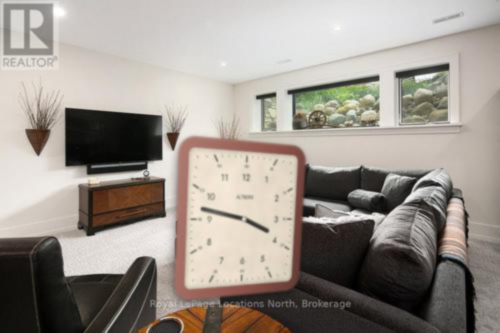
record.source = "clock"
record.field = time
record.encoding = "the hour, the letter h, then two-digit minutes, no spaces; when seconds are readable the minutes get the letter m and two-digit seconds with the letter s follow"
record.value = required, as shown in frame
3h47
